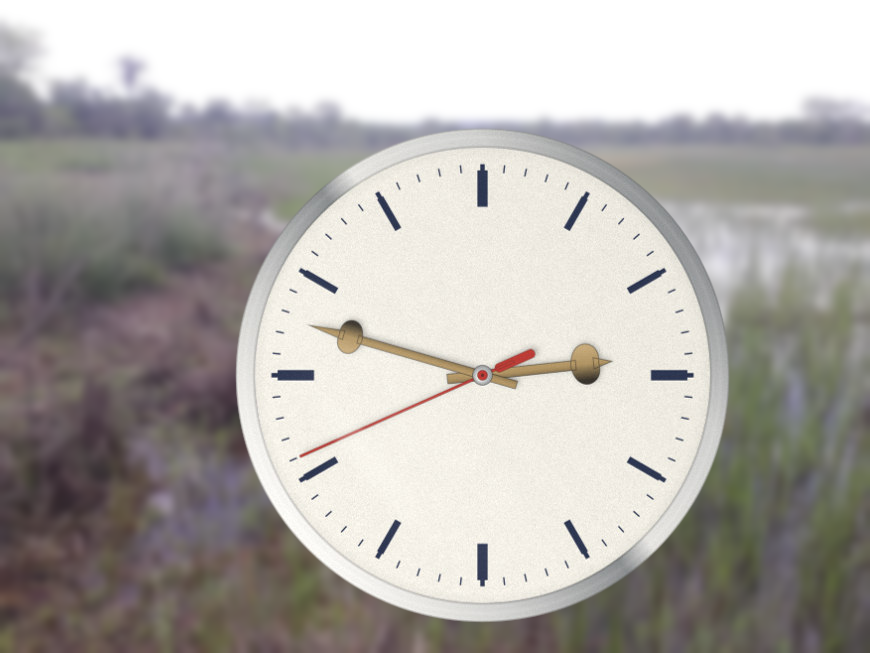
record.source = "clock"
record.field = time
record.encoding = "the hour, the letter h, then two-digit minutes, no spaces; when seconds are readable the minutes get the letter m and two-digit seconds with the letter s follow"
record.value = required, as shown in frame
2h47m41s
